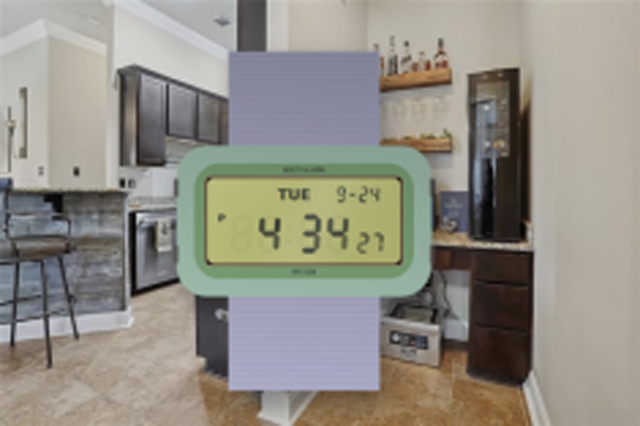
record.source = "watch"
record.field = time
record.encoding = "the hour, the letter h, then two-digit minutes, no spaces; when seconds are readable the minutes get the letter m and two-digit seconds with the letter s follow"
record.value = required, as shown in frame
4h34m27s
